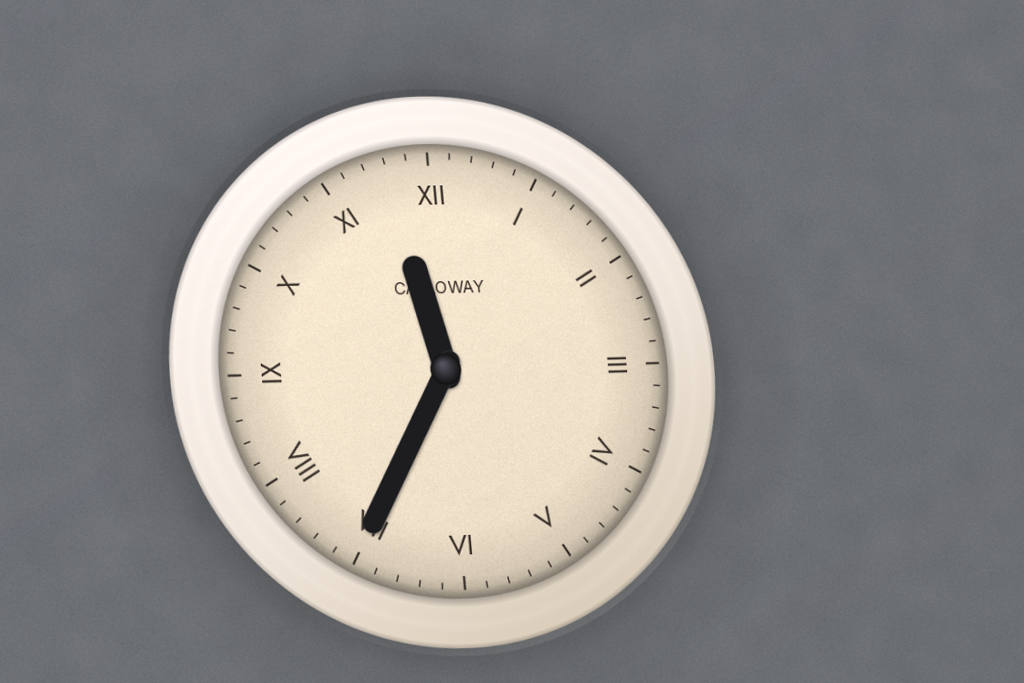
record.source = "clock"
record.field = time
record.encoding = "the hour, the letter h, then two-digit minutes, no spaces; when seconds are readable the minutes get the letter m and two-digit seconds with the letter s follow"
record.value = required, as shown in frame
11h35
